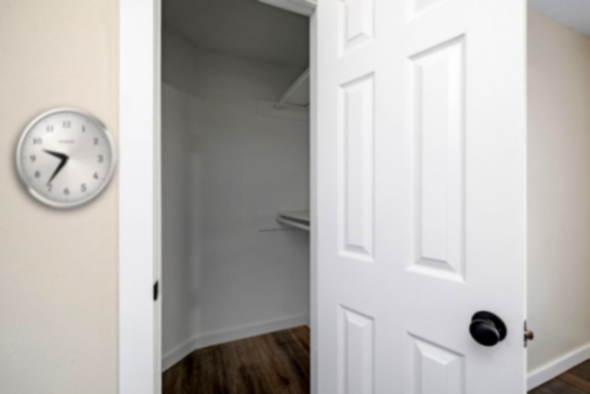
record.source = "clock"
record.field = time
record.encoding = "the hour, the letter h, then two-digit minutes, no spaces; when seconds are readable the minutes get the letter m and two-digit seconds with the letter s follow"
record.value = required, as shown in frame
9h36
